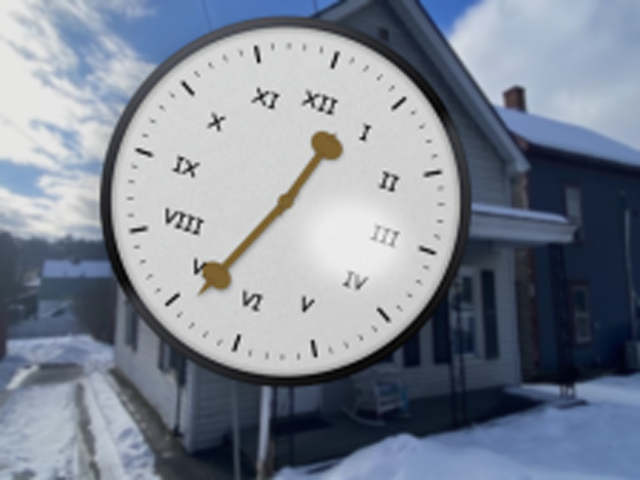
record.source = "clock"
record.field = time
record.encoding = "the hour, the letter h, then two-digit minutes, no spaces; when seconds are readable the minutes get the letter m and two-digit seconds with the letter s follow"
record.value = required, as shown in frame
12h34
